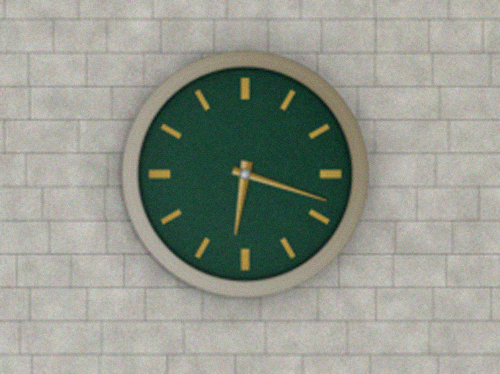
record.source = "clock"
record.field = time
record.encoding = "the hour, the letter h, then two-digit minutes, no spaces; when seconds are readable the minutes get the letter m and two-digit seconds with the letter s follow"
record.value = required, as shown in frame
6h18
